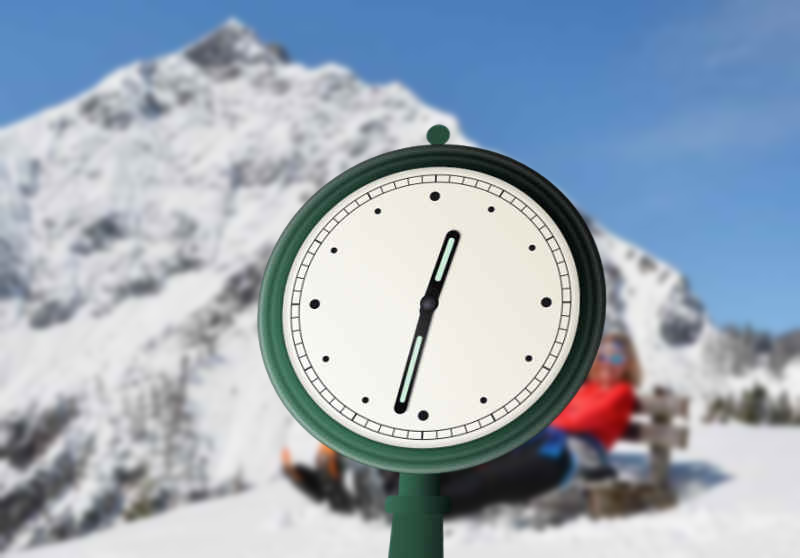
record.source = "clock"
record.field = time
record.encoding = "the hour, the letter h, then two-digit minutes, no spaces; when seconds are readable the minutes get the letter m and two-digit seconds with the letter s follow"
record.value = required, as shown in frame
12h32
